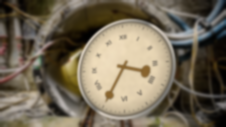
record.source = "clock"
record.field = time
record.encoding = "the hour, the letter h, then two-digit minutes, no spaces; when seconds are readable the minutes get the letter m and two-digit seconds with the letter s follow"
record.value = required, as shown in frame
3h35
